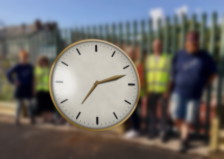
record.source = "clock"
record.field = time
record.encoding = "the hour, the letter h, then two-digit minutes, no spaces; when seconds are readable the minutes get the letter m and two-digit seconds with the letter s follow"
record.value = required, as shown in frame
7h12
